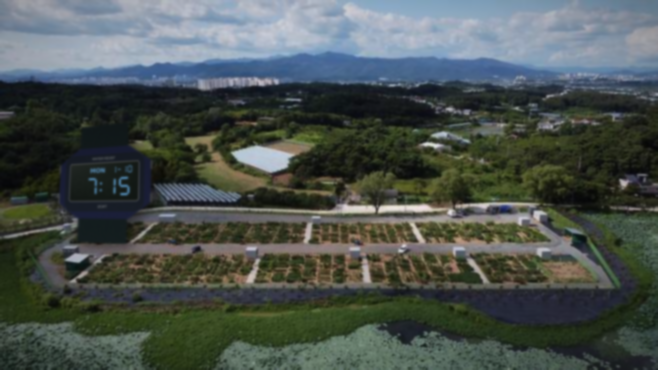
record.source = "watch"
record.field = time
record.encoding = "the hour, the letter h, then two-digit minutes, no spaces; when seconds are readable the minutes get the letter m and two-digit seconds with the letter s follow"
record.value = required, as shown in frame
7h15
